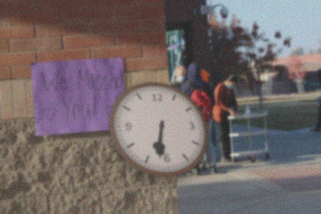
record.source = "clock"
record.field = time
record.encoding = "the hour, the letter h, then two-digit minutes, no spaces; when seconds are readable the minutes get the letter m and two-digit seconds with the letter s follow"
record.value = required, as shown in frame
6h32
